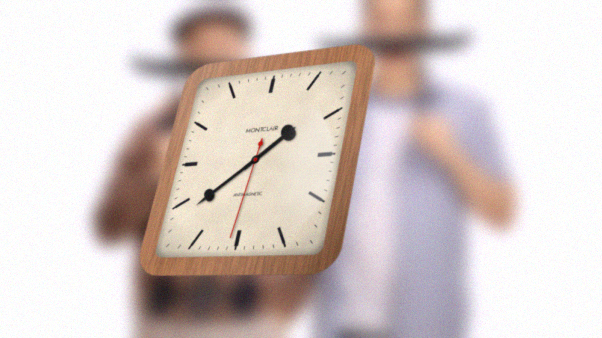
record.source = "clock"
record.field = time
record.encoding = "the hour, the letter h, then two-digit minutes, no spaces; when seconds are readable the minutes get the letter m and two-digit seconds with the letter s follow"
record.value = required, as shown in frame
1h38m31s
